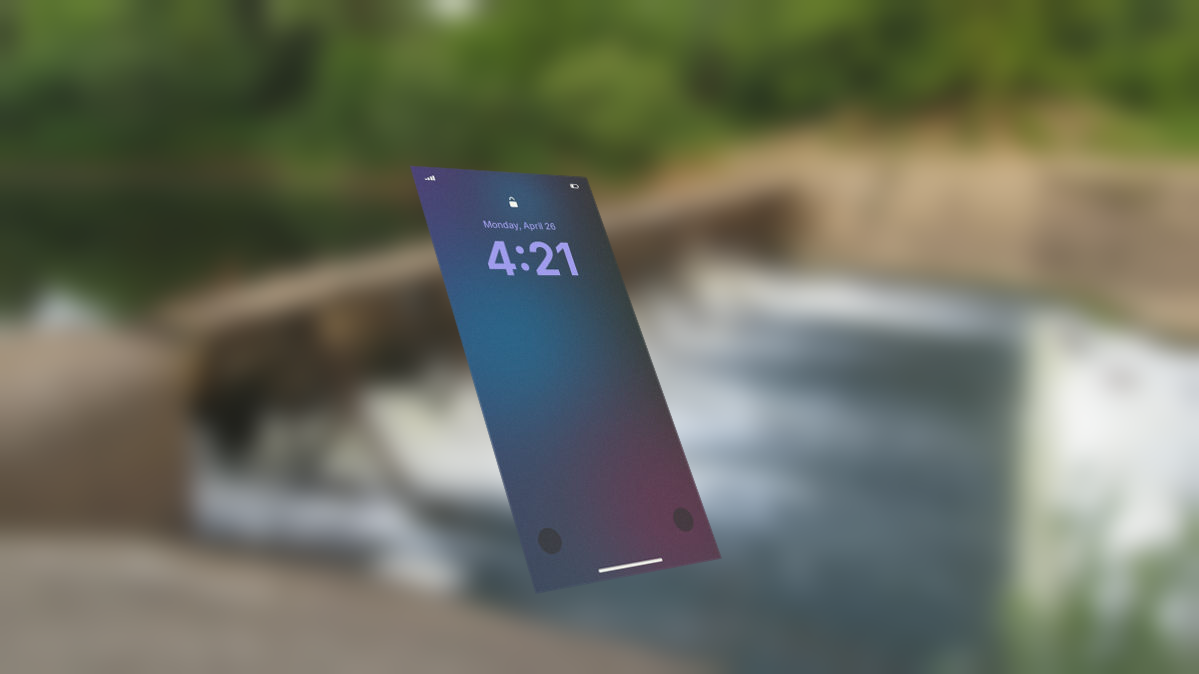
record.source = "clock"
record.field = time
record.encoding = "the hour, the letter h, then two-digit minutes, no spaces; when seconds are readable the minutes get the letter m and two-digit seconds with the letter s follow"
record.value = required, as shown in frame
4h21
